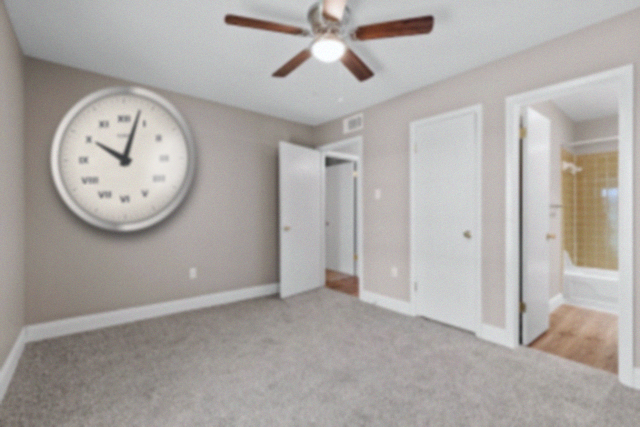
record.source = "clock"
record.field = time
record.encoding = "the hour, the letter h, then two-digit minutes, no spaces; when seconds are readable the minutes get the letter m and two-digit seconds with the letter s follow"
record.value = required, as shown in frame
10h03
